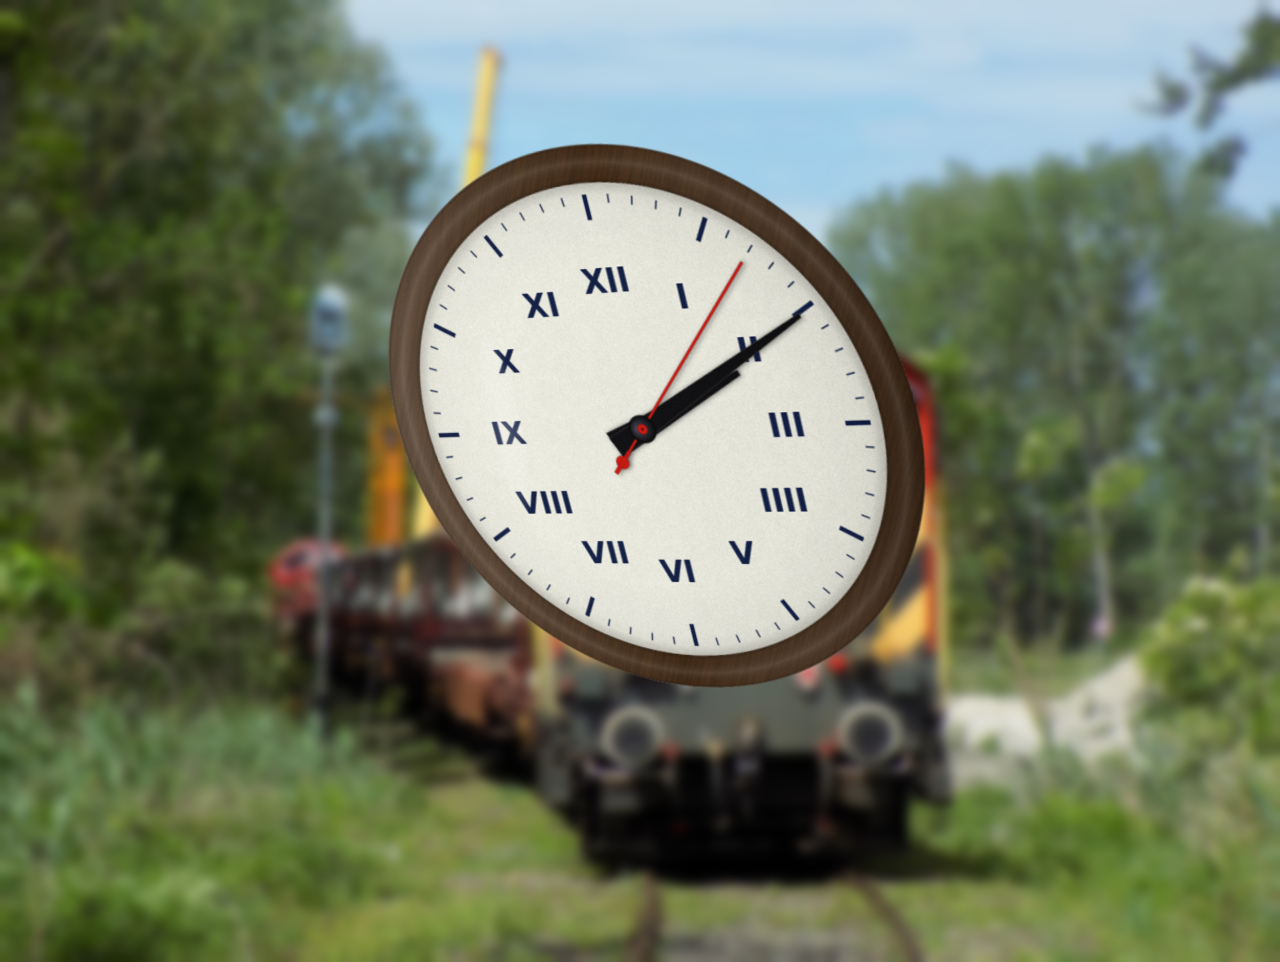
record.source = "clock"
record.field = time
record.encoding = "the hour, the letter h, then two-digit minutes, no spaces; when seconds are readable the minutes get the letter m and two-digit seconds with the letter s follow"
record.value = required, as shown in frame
2h10m07s
